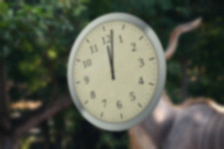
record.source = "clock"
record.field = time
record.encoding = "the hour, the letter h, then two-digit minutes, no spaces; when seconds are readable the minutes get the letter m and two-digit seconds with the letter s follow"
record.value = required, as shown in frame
12h02
